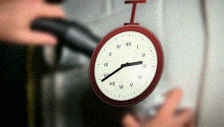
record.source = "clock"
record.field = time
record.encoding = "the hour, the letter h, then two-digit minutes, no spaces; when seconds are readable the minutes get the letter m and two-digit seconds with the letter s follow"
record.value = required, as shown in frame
2h39
